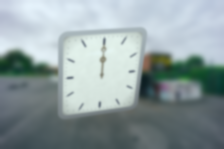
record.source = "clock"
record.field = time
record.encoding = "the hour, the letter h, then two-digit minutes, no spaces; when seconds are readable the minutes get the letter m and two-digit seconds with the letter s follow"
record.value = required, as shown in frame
12h00
